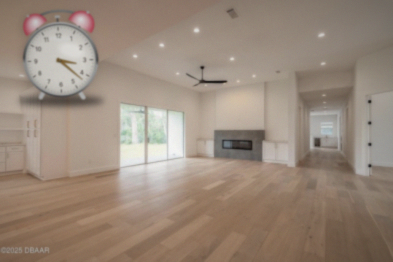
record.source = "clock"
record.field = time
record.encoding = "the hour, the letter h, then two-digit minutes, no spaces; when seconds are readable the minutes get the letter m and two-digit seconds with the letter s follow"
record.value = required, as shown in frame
3h22
